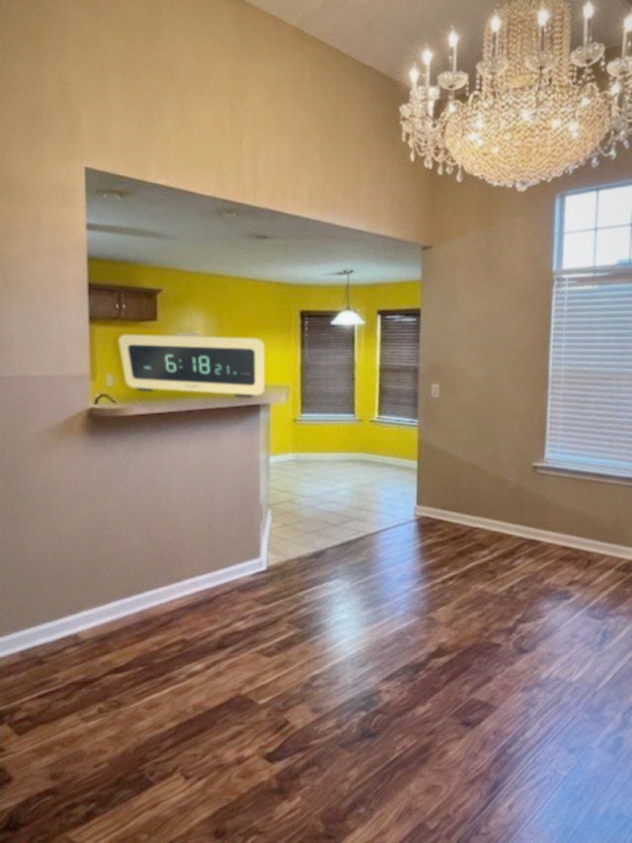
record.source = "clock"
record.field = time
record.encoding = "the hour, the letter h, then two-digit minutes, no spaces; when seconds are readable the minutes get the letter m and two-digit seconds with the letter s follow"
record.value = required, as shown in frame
6h18
